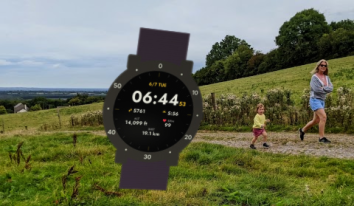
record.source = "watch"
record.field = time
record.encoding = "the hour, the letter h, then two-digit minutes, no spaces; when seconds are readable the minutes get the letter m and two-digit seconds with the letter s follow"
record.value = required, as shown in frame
6h44
